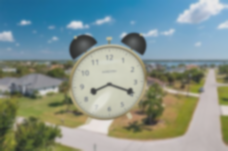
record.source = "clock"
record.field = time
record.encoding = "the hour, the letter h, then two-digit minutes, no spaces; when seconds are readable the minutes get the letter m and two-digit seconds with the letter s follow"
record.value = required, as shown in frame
8h19
